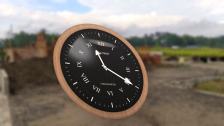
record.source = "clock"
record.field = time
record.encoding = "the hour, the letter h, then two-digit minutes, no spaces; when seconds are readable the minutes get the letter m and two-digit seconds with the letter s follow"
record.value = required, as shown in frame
11h20
